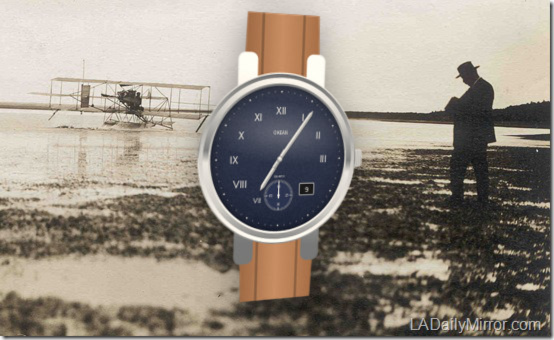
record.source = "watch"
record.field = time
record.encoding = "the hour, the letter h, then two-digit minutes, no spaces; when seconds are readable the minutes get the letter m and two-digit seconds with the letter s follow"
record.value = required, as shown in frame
7h06
